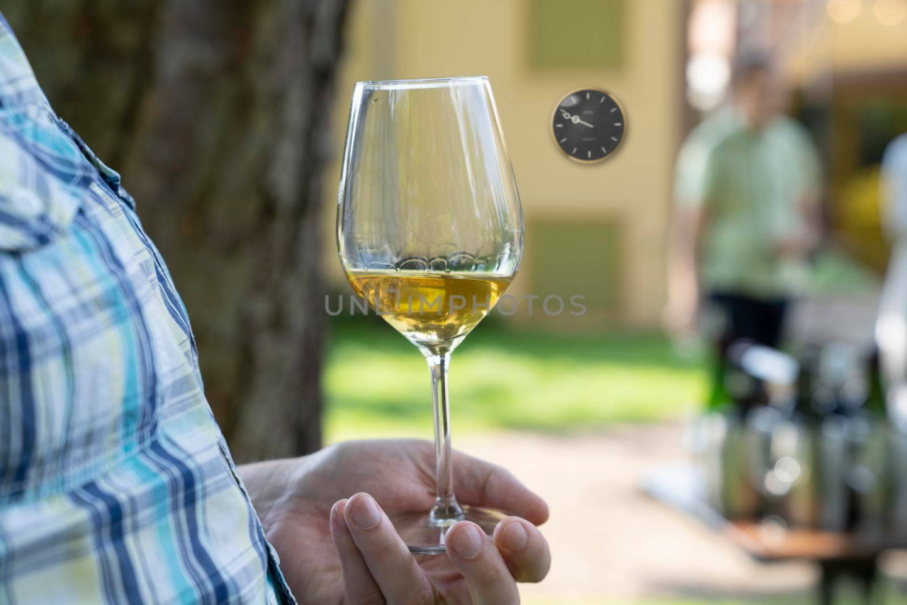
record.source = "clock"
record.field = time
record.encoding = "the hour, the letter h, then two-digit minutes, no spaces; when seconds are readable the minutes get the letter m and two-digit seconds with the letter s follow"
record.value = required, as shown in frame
9h49
